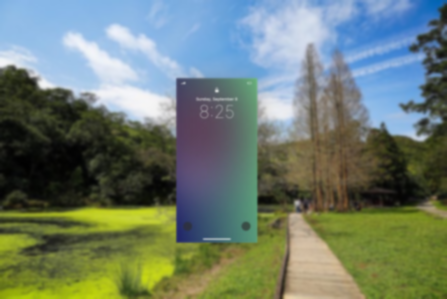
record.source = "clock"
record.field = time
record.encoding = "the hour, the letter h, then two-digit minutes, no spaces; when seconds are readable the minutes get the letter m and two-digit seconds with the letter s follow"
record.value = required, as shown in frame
8h25
